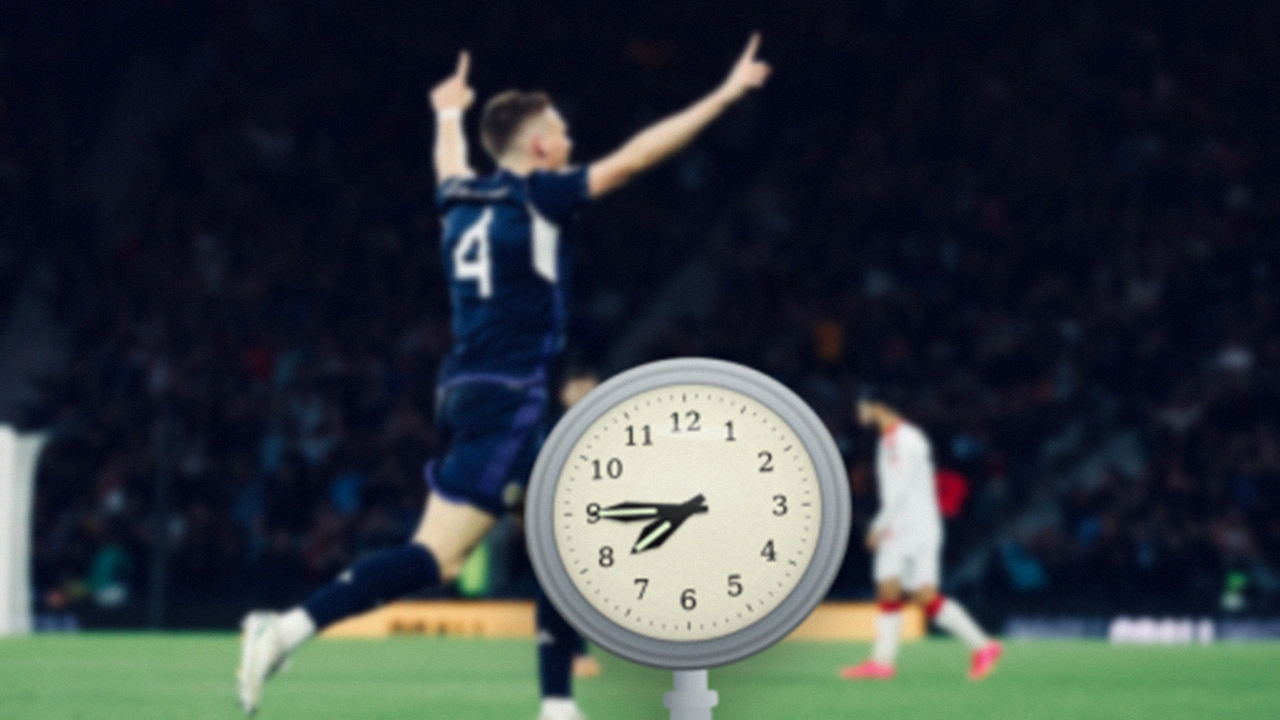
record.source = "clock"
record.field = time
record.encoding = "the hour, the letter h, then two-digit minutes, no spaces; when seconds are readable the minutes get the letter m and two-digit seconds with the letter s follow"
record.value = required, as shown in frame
7h45
